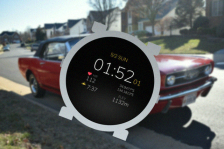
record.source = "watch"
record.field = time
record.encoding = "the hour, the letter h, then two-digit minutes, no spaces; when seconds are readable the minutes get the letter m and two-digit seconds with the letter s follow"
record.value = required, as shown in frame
1h52
